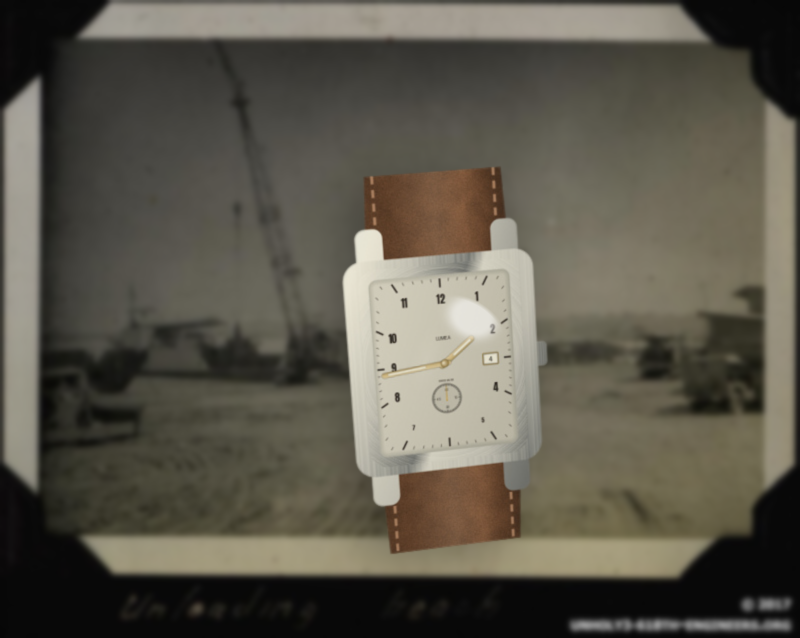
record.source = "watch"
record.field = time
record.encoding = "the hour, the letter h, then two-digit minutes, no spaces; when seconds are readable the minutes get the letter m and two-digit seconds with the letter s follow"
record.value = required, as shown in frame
1h44
